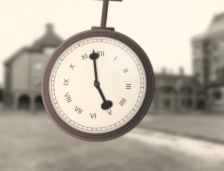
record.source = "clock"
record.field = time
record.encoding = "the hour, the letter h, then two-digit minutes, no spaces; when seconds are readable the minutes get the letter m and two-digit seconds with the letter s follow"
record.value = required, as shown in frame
4h58
